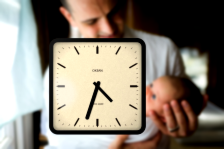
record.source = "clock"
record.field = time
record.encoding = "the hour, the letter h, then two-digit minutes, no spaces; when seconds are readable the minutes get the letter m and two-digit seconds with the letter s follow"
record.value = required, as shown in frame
4h33
